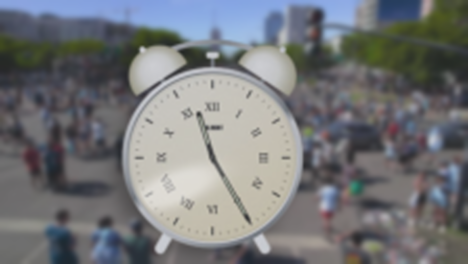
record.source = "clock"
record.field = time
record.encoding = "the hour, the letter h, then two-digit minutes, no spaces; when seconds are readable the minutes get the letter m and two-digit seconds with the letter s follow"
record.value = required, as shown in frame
11h25
